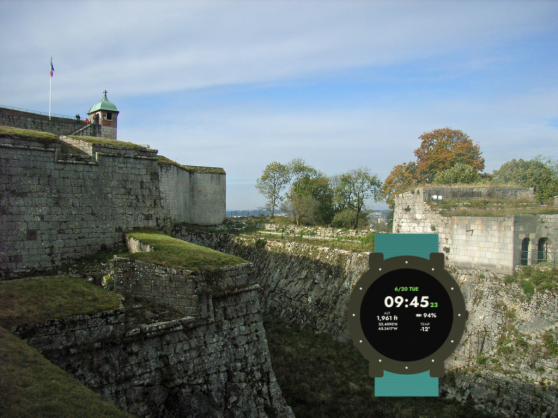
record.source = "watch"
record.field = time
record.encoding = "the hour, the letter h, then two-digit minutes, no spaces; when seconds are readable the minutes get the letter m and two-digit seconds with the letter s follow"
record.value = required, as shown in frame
9h45
